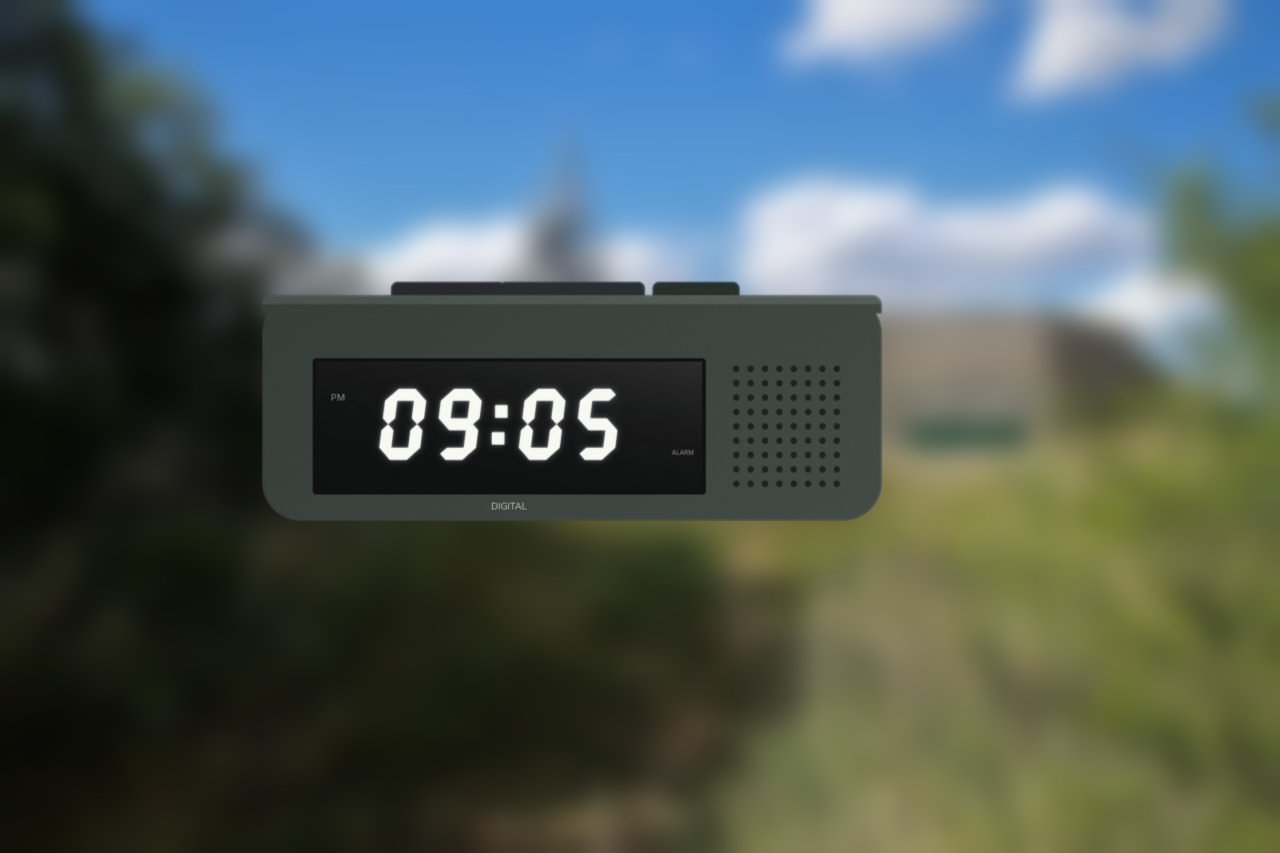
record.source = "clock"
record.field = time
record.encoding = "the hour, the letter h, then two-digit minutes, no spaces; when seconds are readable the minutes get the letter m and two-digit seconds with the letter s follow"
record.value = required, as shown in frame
9h05
